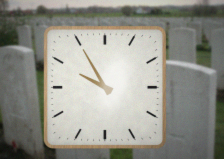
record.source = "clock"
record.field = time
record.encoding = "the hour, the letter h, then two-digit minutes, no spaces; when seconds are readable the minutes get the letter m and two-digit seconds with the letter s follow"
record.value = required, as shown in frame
9h55
